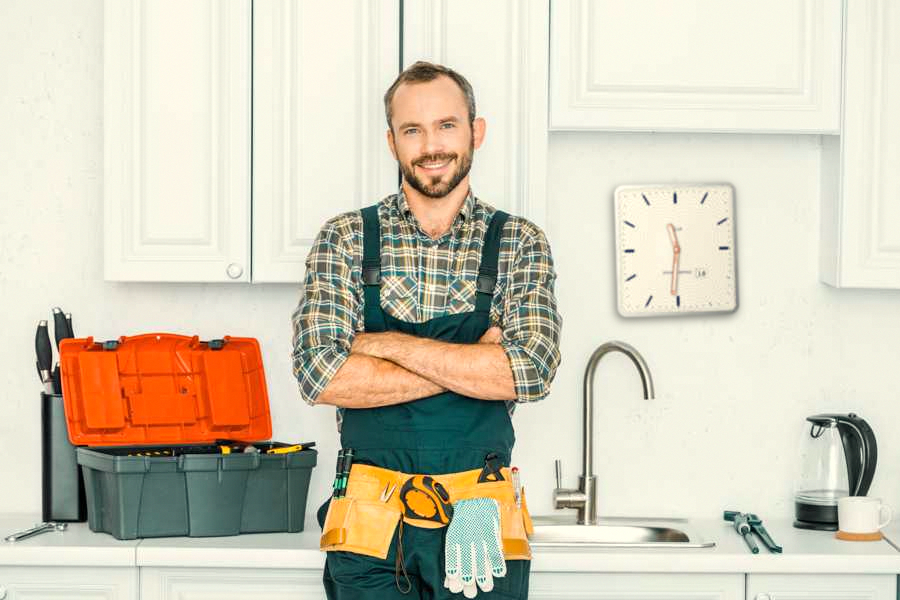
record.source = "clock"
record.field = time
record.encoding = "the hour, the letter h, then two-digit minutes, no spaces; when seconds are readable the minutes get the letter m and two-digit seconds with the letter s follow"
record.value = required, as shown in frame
11h31
